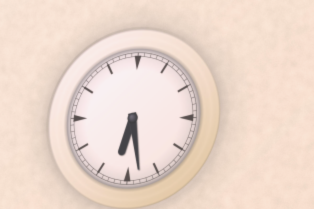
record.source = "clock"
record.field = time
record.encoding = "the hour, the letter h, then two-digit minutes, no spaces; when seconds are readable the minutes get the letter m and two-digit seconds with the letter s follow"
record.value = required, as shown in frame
6h28
